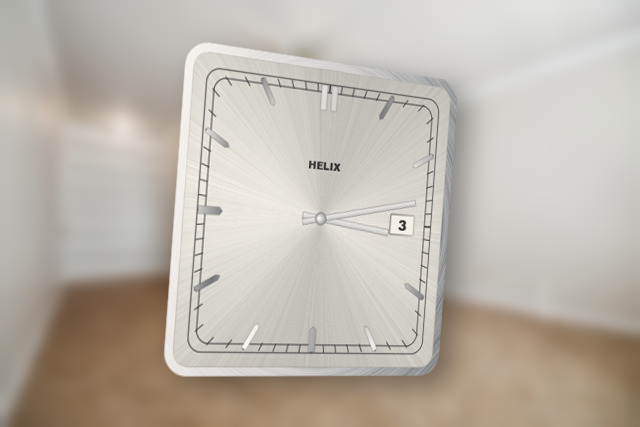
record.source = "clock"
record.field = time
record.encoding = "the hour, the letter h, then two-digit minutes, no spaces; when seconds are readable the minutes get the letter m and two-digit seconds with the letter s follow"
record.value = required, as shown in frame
3h13
